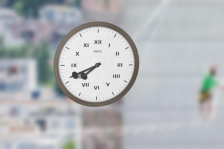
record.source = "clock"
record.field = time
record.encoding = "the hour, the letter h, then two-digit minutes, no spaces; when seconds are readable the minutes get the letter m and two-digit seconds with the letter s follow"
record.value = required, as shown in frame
7h41
